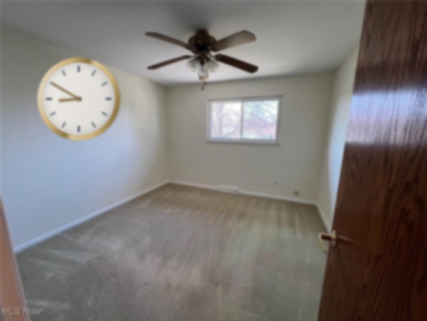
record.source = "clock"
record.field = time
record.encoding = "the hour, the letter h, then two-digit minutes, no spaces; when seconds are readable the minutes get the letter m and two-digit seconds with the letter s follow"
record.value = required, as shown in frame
8h50
